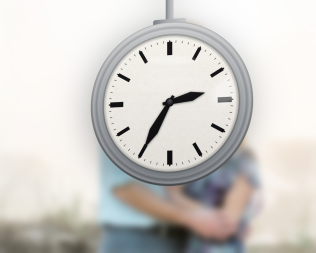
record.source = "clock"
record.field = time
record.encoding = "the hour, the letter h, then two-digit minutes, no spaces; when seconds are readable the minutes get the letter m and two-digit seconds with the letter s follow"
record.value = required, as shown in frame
2h35
